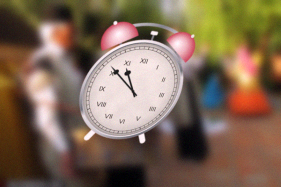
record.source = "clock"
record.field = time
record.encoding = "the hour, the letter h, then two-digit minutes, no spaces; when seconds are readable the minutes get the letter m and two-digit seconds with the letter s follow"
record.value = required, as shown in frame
10h51
